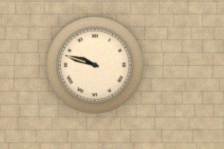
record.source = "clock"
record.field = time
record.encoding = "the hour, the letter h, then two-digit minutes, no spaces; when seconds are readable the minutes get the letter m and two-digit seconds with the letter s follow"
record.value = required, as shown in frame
9h48
